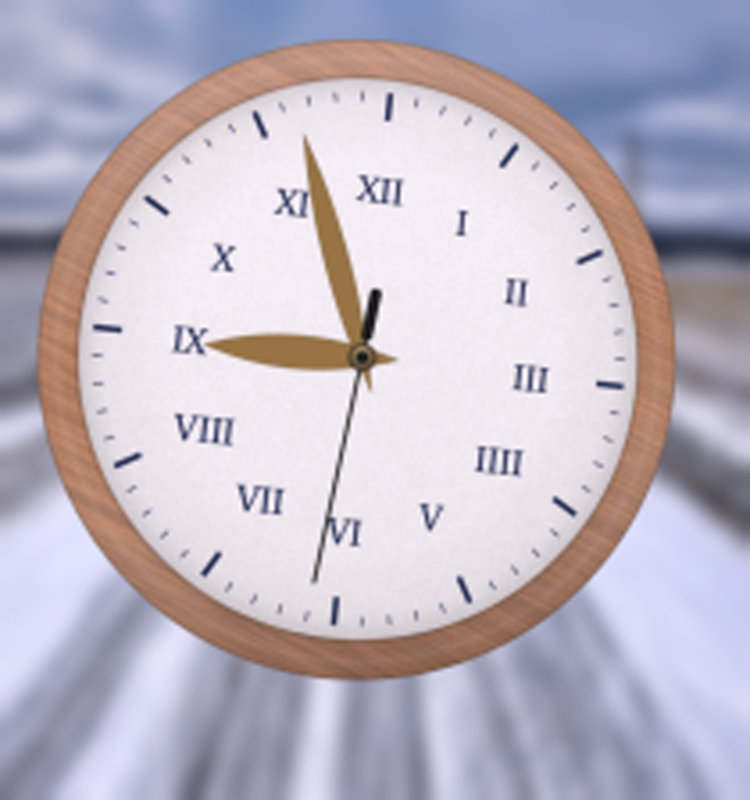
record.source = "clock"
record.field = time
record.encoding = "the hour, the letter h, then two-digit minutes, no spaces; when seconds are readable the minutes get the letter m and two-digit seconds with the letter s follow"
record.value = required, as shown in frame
8h56m31s
